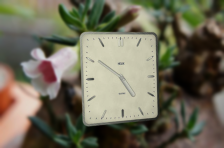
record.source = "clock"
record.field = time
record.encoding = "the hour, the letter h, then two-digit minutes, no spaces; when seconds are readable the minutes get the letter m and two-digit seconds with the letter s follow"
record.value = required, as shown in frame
4h51
